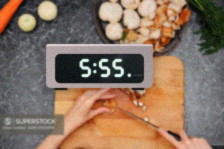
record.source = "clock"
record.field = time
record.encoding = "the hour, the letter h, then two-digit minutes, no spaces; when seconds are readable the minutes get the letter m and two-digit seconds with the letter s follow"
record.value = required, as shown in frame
5h55
